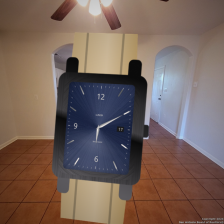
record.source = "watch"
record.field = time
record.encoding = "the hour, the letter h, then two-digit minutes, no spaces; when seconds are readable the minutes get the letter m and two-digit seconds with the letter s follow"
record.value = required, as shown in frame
6h10
